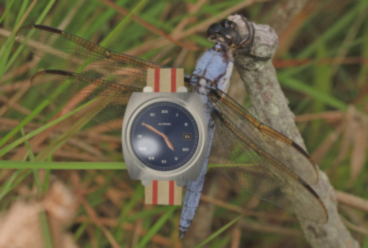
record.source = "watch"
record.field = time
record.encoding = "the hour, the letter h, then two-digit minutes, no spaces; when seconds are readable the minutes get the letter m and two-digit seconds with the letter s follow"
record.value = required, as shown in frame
4h50
